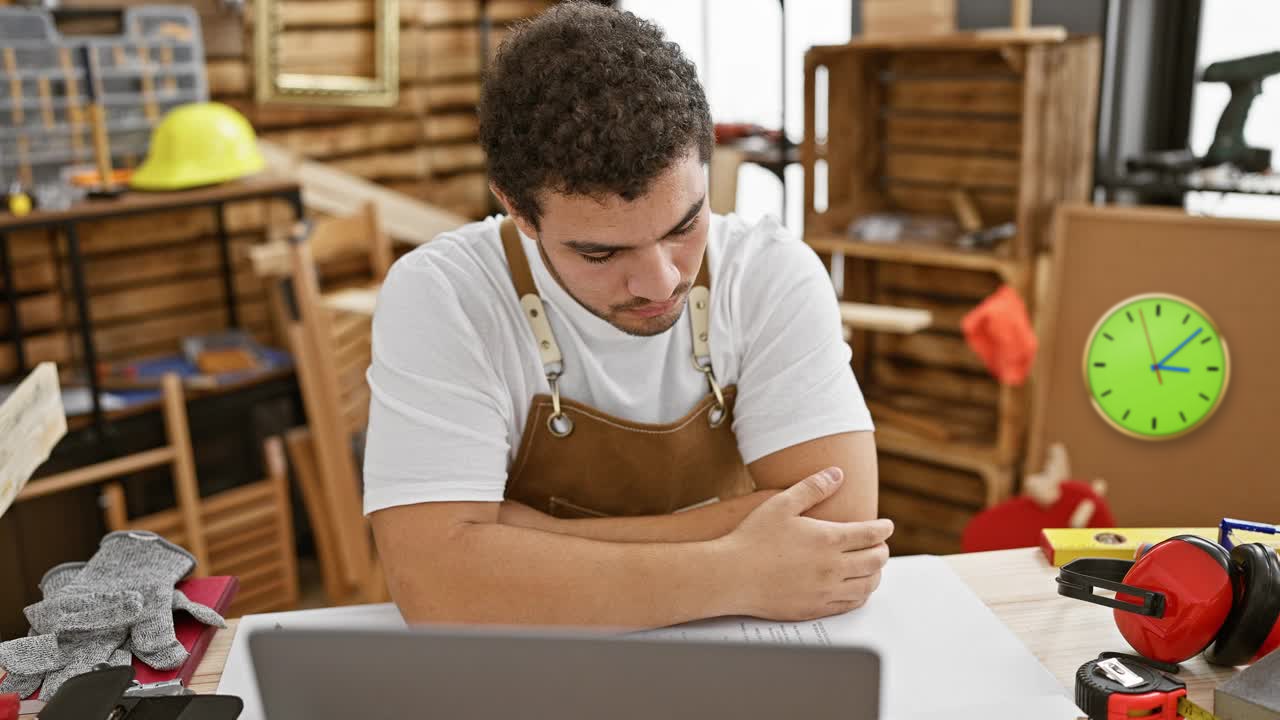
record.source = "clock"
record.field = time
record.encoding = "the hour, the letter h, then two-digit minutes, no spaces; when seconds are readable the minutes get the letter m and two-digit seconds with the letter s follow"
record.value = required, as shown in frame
3h07m57s
